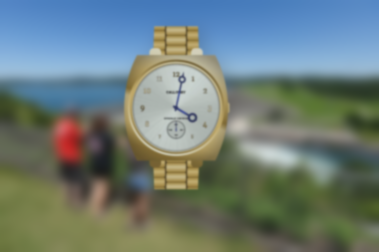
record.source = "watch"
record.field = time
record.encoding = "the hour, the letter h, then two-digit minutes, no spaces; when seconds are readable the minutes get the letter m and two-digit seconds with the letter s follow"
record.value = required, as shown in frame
4h02
